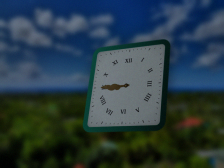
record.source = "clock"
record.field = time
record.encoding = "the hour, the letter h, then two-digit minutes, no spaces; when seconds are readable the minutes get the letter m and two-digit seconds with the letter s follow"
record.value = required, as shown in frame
8h45
